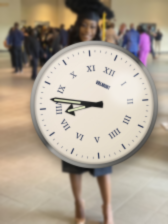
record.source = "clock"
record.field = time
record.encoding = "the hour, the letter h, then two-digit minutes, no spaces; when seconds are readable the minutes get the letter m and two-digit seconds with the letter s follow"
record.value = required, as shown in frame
7h42
